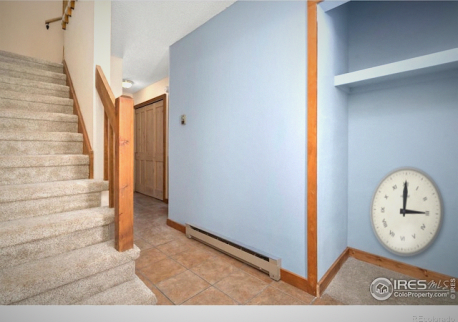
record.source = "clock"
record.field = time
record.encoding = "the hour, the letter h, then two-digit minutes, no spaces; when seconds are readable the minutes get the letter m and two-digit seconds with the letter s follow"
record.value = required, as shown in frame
3h00
